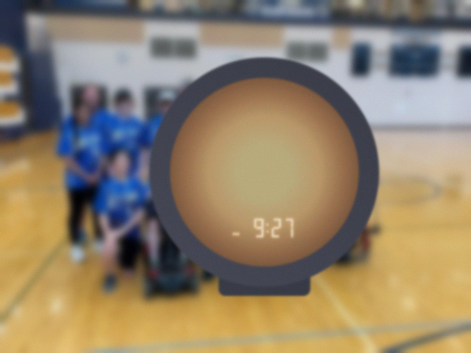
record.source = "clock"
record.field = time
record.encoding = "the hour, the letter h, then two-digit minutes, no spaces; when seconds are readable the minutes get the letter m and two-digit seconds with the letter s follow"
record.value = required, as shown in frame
9h27
